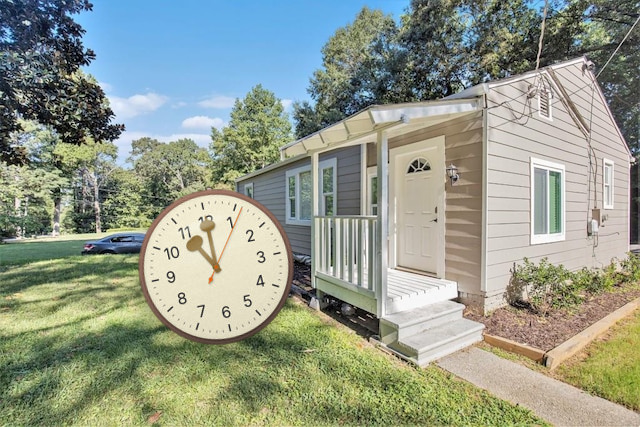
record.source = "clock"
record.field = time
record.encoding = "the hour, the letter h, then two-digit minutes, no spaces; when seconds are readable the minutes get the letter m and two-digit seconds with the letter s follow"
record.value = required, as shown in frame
11h00m06s
